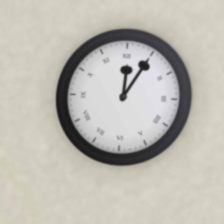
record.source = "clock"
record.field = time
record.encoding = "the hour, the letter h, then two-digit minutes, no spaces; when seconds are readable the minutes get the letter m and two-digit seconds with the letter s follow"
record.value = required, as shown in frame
12h05
